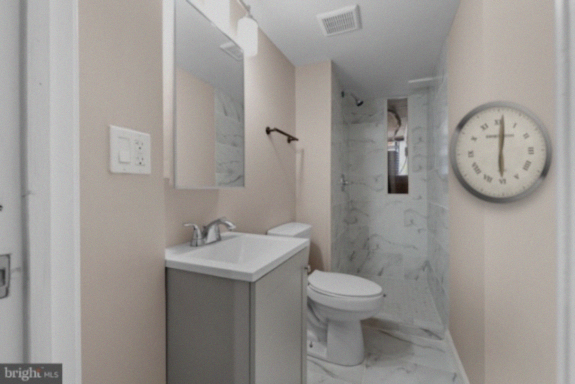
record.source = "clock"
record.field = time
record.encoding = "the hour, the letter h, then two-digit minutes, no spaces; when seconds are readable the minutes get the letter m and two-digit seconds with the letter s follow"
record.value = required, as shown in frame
6h01
